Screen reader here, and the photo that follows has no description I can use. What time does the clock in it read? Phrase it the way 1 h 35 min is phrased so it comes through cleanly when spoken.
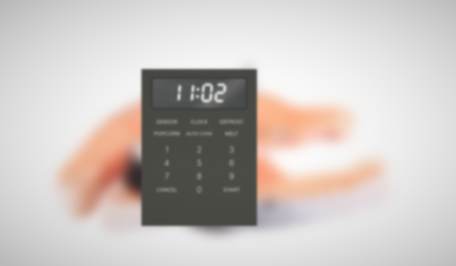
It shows 11 h 02 min
